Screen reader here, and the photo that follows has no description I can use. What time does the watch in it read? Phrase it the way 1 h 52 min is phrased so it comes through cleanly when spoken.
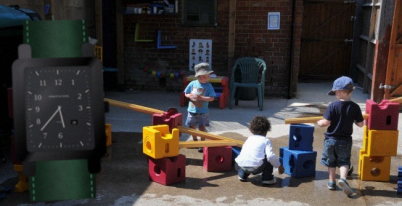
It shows 5 h 37 min
